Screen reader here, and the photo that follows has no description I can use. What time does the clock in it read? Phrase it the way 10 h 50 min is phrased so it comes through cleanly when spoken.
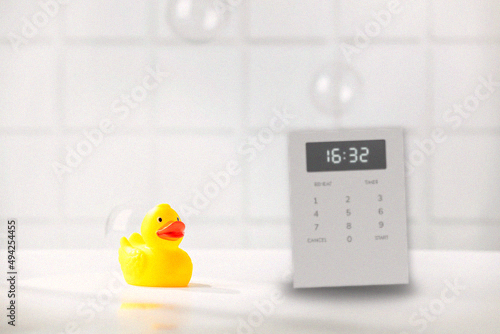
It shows 16 h 32 min
